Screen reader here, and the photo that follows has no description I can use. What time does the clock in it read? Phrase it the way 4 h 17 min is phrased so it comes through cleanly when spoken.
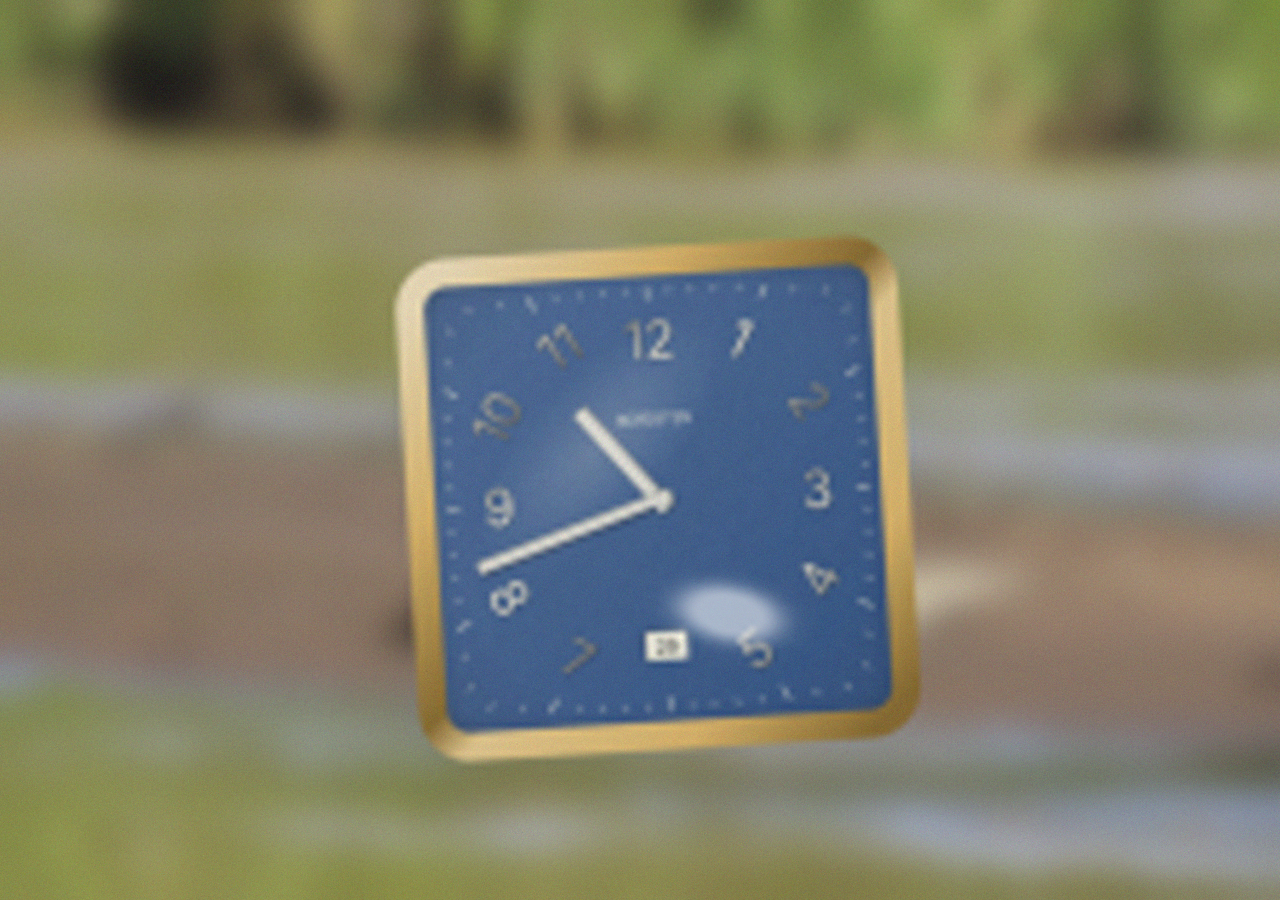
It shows 10 h 42 min
